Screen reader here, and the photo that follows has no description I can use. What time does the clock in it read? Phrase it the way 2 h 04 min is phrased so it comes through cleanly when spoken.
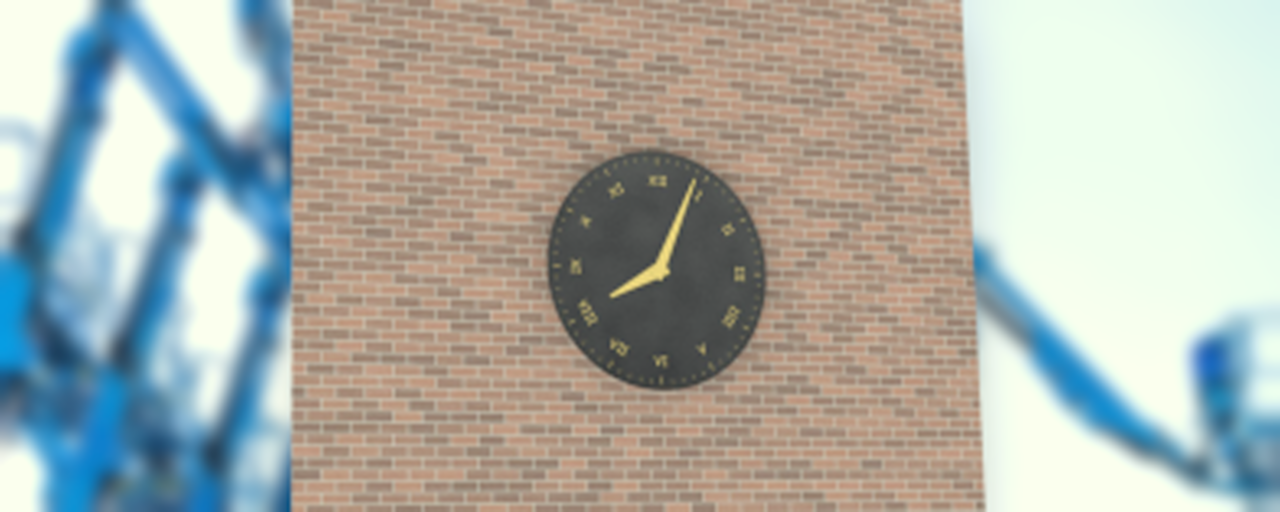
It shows 8 h 04 min
